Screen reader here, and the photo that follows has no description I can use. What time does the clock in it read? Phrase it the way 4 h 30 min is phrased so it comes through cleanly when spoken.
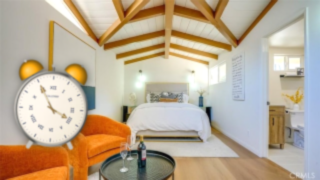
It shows 3 h 55 min
